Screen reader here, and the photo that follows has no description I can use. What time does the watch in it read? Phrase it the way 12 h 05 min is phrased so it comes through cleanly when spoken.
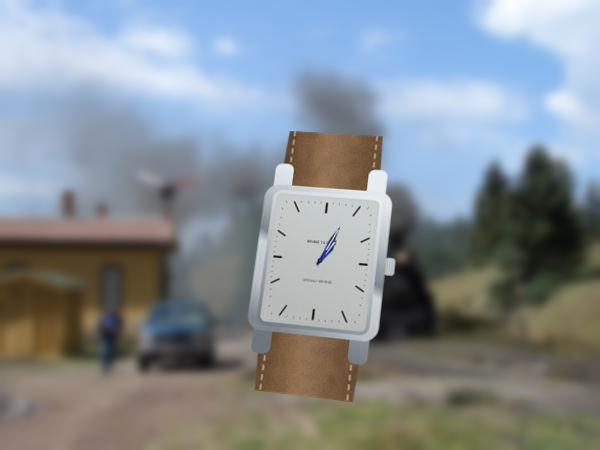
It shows 1 h 04 min
